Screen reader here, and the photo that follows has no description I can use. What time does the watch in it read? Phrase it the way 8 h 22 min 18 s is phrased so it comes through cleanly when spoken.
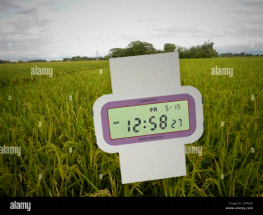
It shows 12 h 58 min 27 s
